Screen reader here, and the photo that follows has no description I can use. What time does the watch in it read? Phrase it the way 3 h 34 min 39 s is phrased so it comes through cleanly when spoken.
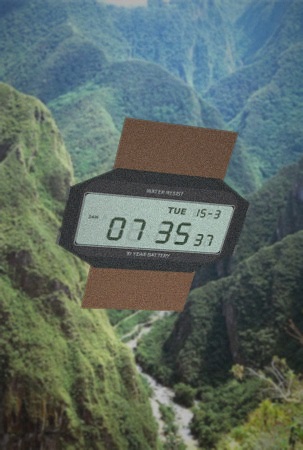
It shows 7 h 35 min 37 s
